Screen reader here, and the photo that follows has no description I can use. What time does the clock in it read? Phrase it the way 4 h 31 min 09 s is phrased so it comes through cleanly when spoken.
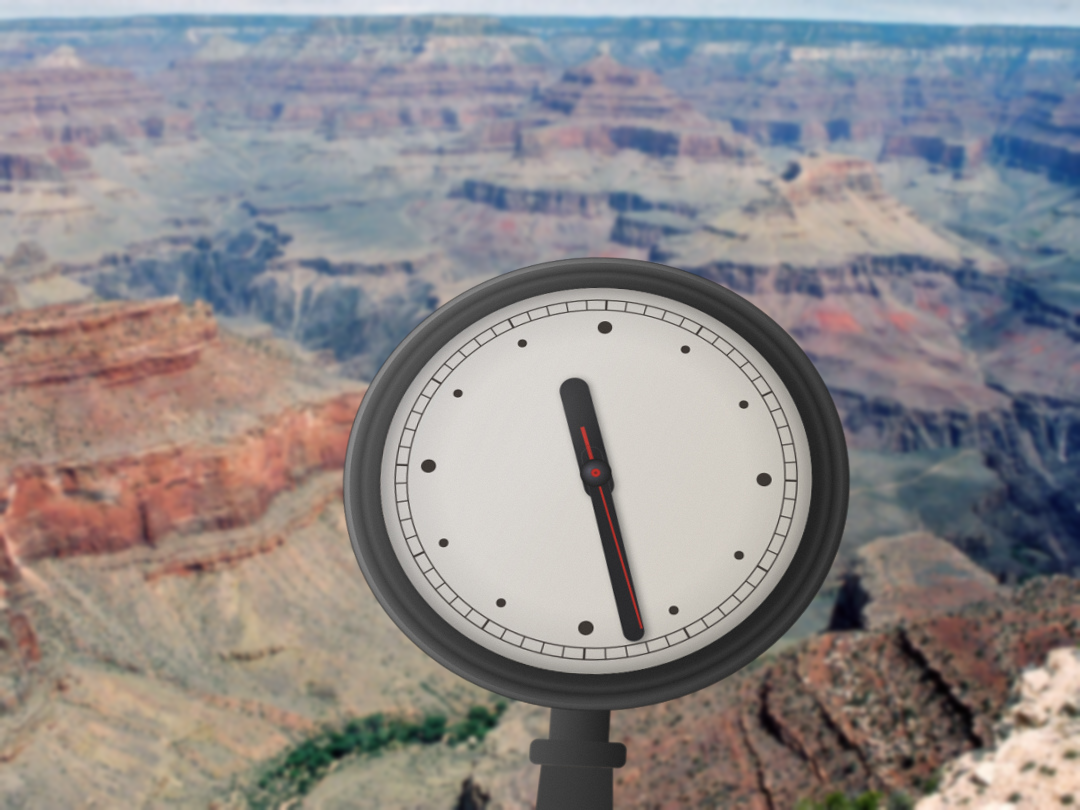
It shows 11 h 27 min 27 s
